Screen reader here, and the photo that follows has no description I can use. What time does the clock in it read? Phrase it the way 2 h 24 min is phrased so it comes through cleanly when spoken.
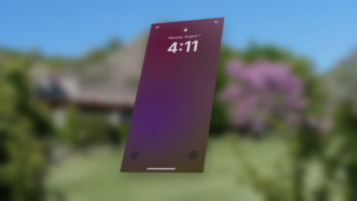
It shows 4 h 11 min
